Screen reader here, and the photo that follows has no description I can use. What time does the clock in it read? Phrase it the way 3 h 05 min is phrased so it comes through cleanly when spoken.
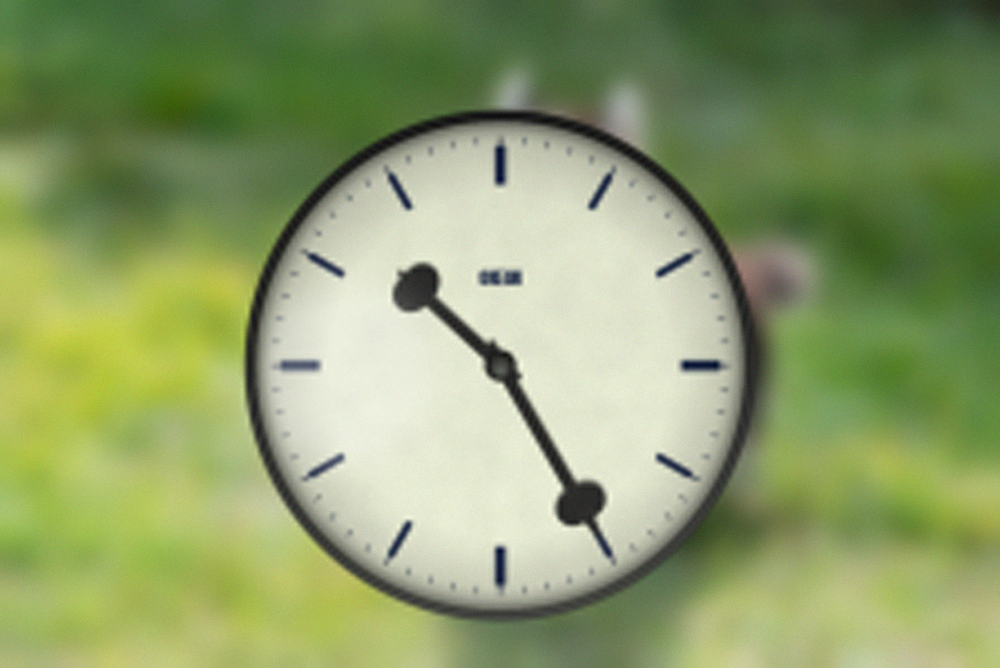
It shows 10 h 25 min
